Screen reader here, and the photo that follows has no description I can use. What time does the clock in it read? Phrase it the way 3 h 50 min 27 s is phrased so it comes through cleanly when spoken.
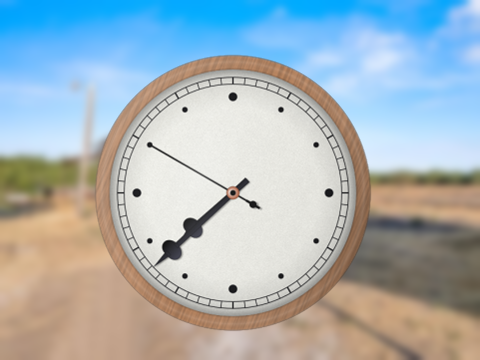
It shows 7 h 37 min 50 s
